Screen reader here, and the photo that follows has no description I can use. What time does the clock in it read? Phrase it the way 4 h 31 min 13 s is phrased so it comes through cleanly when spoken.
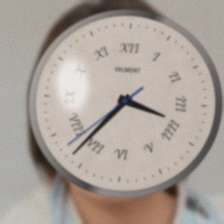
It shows 3 h 36 min 38 s
